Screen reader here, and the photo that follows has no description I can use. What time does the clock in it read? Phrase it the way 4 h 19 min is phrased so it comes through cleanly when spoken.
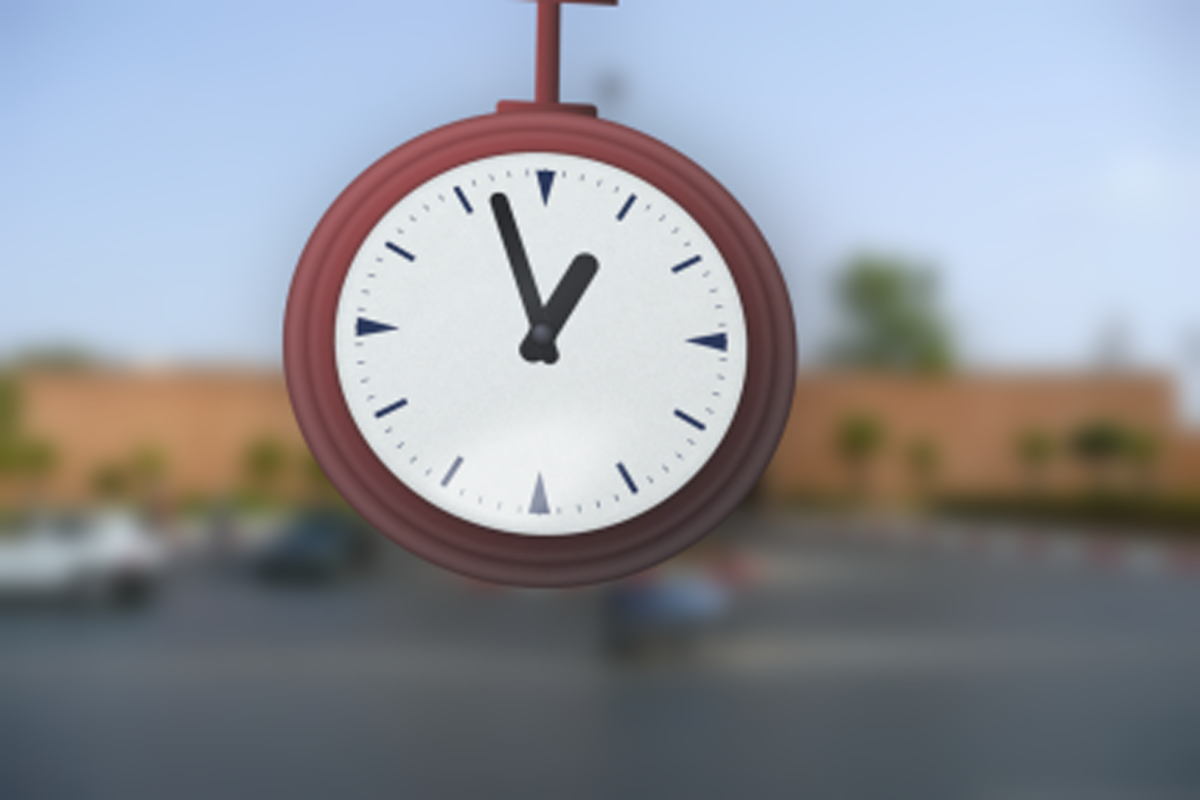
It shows 12 h 57 min
